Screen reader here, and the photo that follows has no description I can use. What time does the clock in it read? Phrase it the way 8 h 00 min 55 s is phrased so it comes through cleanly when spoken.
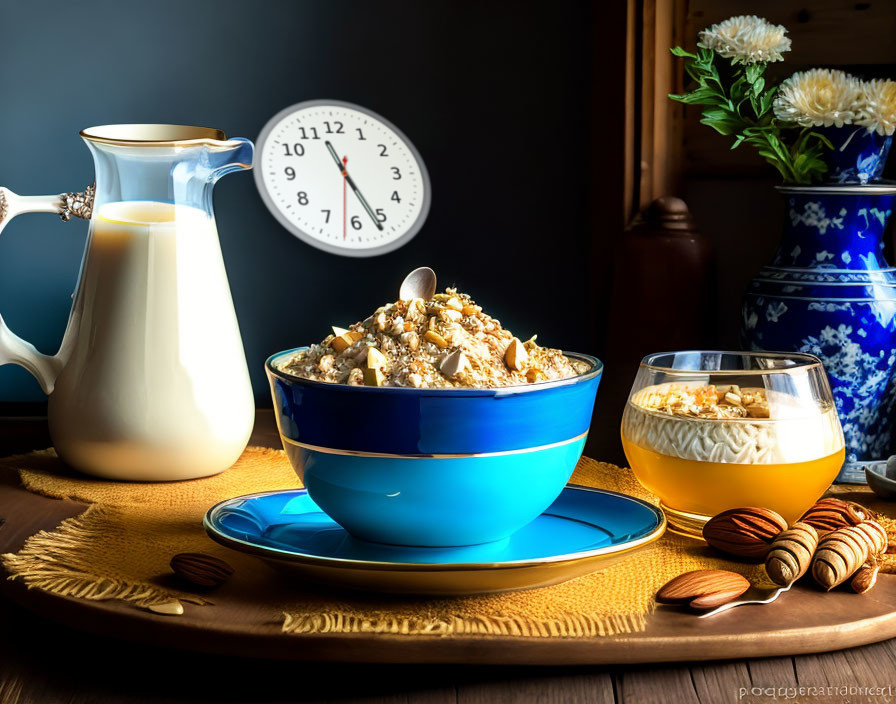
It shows 11 h 26 min 32 s
